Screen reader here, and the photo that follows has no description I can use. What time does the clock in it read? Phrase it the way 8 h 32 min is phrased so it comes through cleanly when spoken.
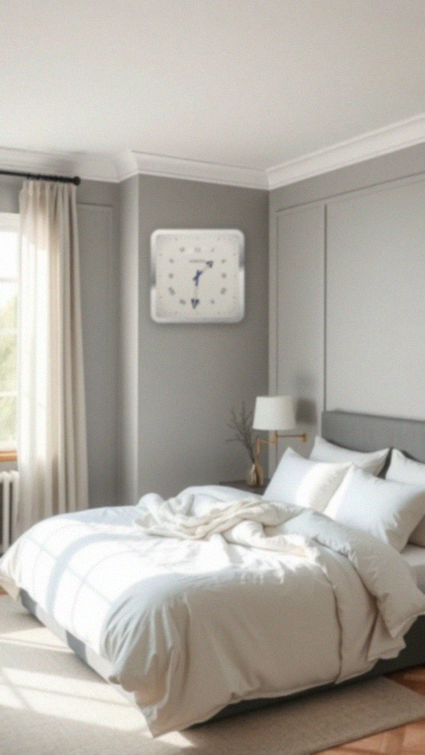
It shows 1 h 31 min
